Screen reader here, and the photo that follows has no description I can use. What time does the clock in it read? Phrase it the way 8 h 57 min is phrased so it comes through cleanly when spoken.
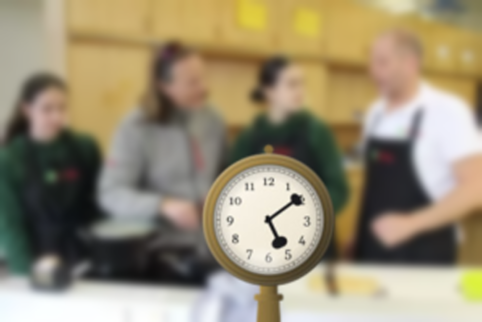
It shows 5 h 09 min
